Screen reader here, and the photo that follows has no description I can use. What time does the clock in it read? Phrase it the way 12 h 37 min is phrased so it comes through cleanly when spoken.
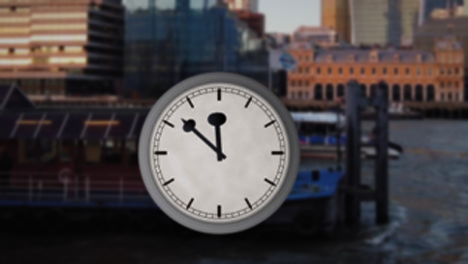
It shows 11 h 52 min
